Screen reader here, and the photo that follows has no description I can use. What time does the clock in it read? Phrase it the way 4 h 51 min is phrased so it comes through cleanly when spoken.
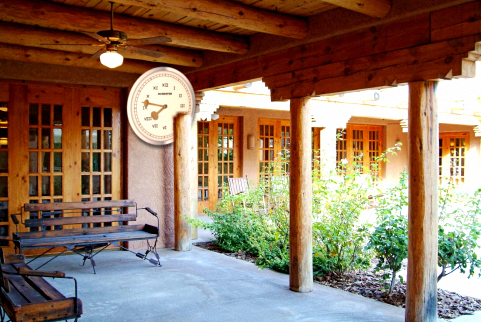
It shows 7 h 47 min
